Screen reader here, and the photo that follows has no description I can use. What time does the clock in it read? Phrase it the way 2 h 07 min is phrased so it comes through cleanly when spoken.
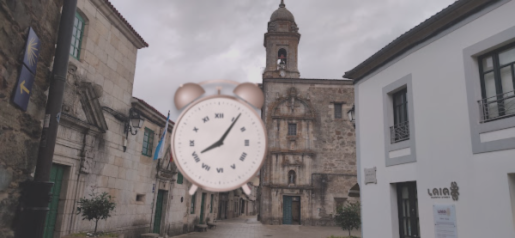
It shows 8 h 06 min
